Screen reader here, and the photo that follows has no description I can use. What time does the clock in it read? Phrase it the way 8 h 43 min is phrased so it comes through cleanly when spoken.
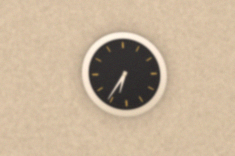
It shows 6 h 36 min
